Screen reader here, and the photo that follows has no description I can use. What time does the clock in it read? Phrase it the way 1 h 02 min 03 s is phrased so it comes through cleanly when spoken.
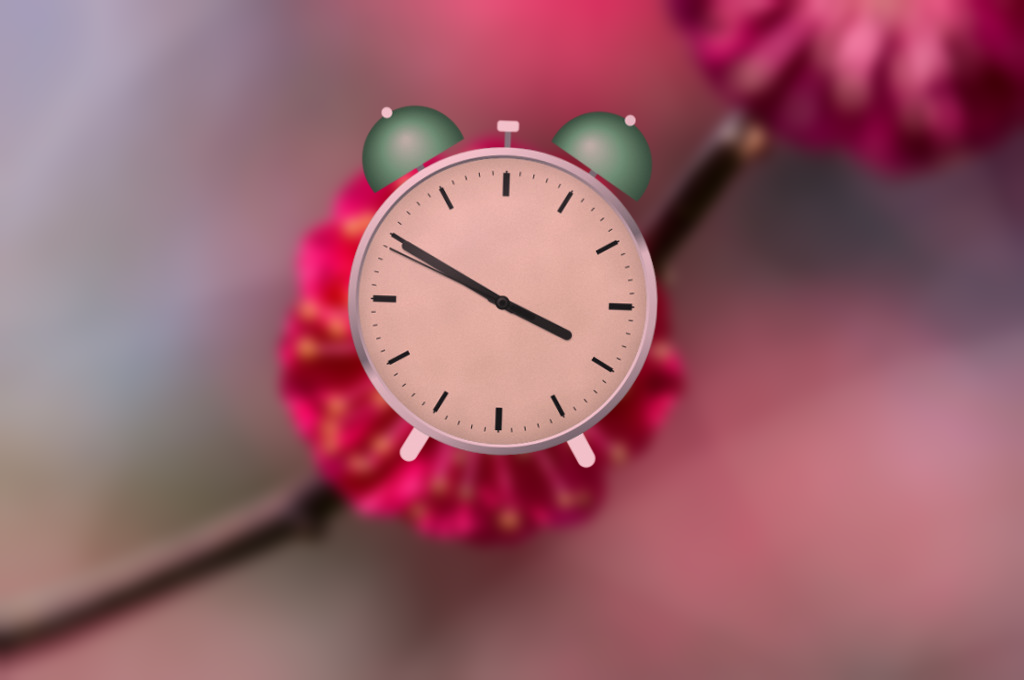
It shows 3 h 49 min 49 s
